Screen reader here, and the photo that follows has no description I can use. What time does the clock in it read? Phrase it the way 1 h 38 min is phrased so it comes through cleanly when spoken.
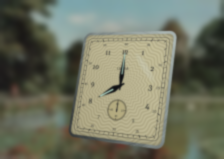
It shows 8 h 00 min
